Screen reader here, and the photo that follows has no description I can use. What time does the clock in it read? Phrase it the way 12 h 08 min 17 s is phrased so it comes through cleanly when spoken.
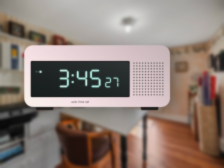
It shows 3 h 45 min 27 s
